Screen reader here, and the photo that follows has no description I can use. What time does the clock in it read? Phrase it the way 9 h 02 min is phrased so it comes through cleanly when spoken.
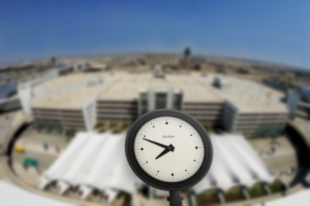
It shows 7 h 49 min
